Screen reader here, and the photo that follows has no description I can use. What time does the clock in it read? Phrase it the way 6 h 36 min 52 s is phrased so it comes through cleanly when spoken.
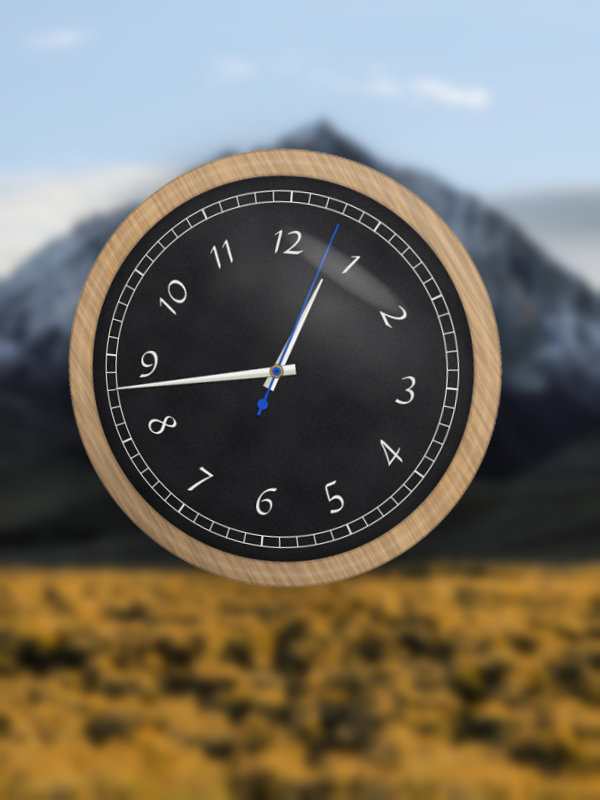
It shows 12 h 43 min 03 s
